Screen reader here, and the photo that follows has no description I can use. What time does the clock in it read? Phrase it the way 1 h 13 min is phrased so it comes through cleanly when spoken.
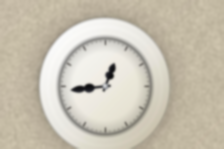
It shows 12 h 44 min
